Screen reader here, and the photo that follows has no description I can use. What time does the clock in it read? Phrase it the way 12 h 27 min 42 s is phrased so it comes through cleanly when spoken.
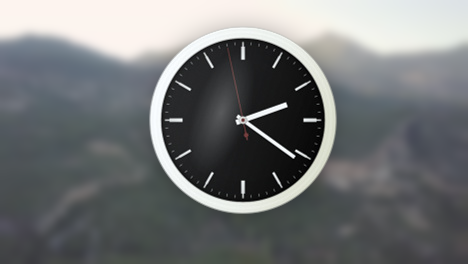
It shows 2 h 20 min 58 s
